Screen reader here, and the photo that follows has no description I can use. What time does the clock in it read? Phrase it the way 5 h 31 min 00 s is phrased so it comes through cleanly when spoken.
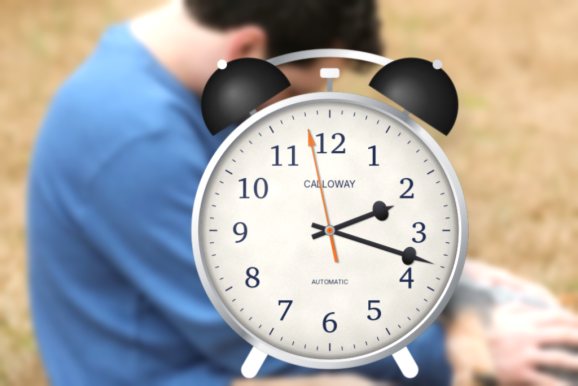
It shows 2 h 17 min 58 s
